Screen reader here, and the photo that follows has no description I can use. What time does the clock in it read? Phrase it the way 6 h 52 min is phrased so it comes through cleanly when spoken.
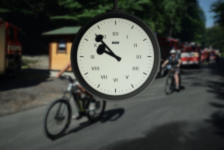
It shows 9 h 53 min
